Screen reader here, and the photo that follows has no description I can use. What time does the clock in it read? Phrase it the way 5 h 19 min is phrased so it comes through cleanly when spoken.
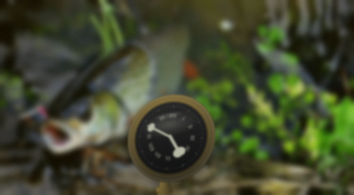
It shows 4 h 49 min
